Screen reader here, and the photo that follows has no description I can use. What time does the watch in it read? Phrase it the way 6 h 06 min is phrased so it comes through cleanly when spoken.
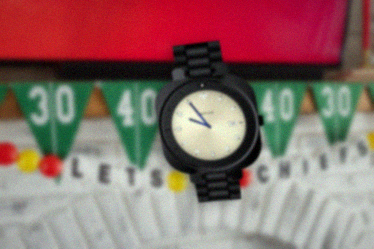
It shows 9 h 55 min
